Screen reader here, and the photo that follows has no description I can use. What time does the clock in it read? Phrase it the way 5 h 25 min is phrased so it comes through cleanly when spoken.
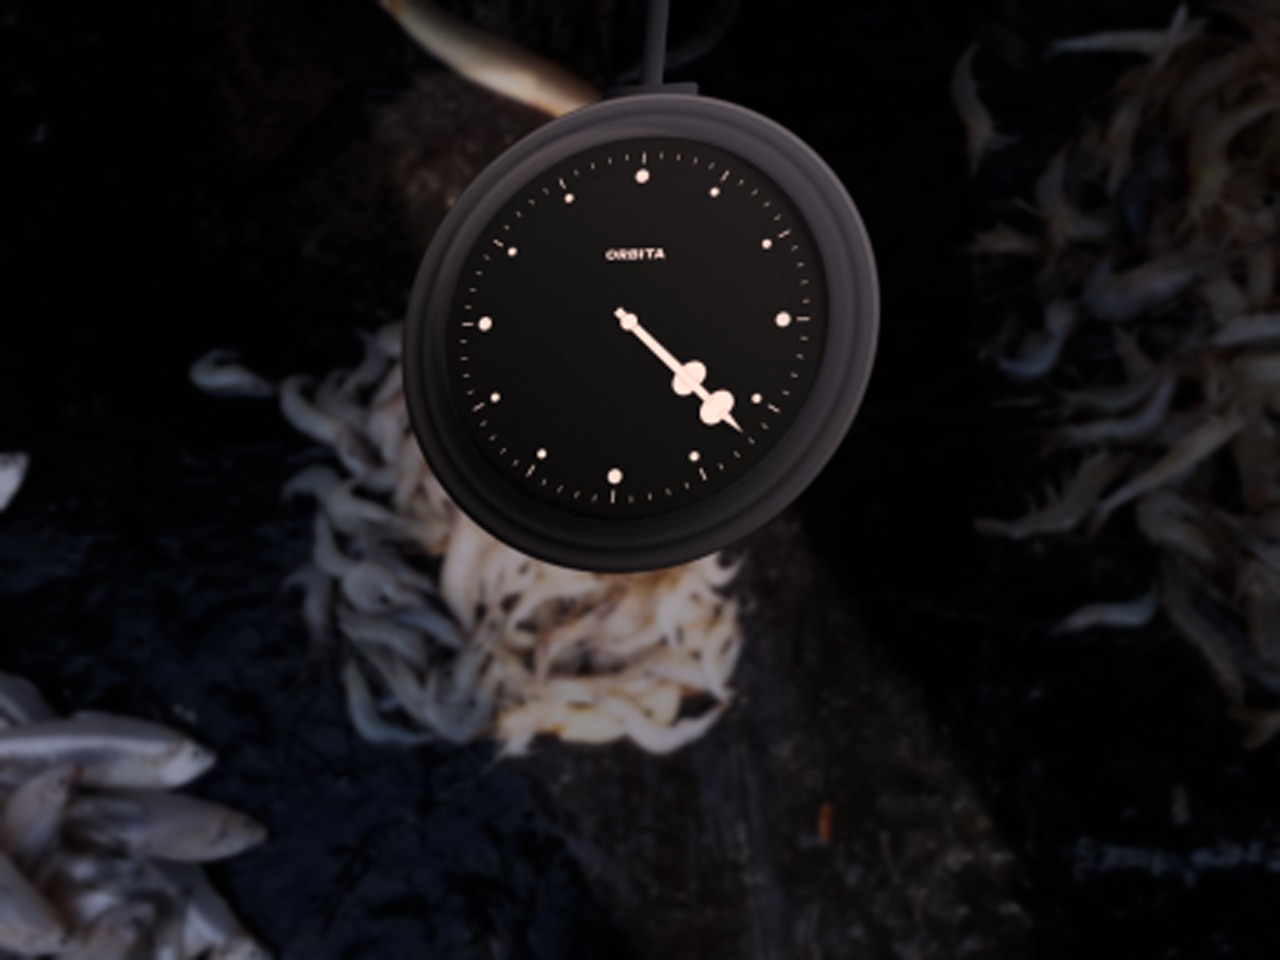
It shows 4 h 22 min
